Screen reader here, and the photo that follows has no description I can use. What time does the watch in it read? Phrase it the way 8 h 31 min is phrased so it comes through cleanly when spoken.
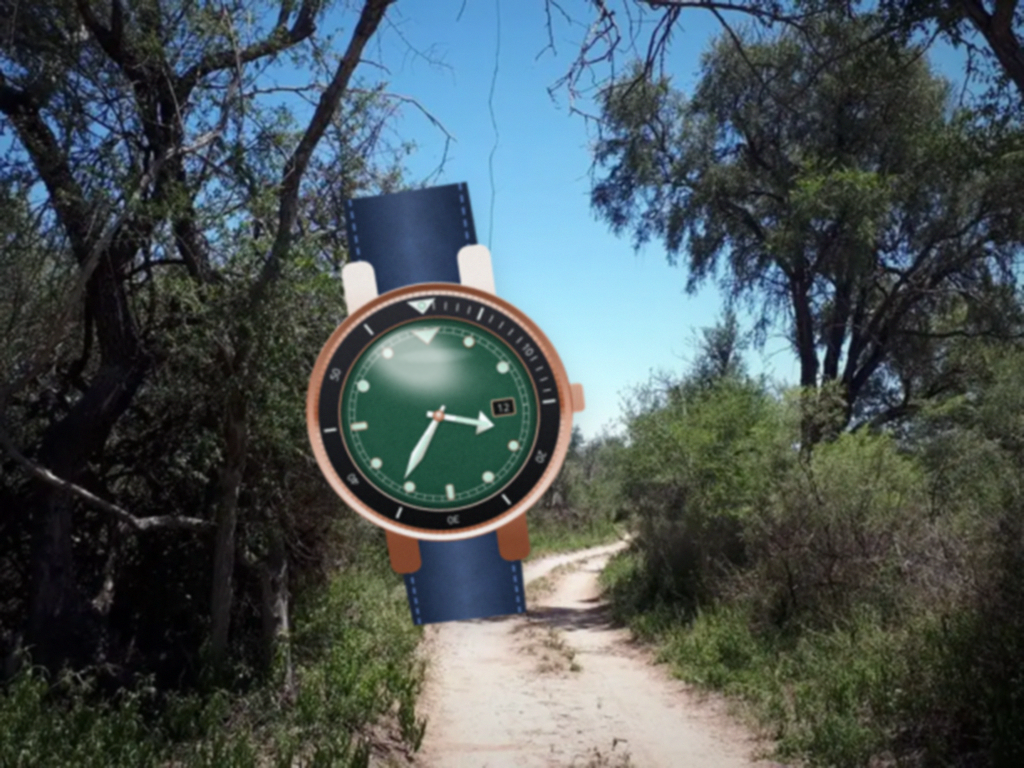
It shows 3 h 36 min
